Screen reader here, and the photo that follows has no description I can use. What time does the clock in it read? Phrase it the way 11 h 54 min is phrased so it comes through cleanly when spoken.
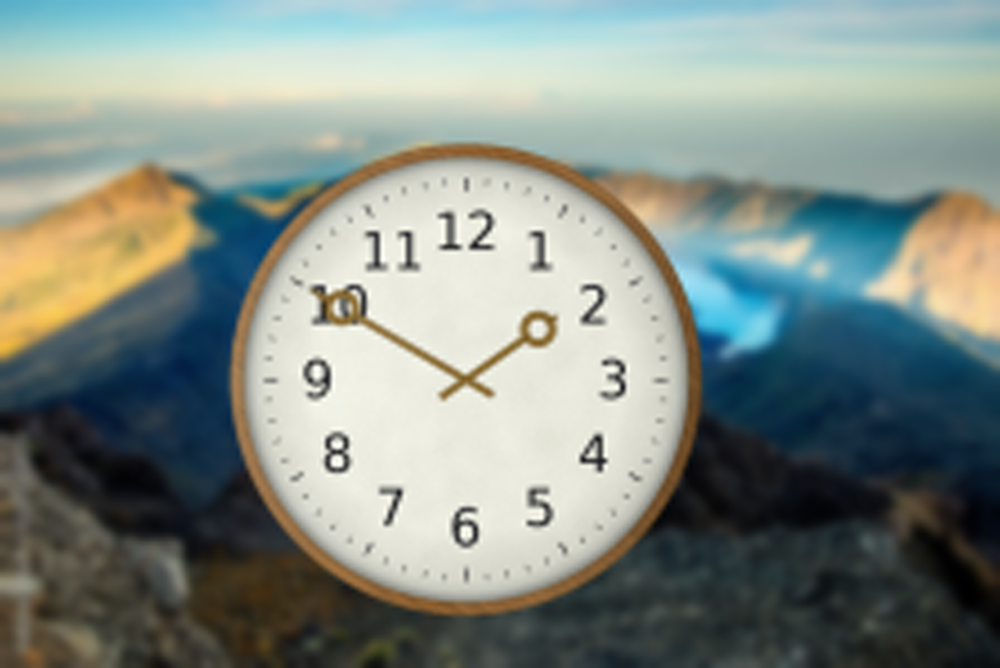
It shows 1 h 50 min
